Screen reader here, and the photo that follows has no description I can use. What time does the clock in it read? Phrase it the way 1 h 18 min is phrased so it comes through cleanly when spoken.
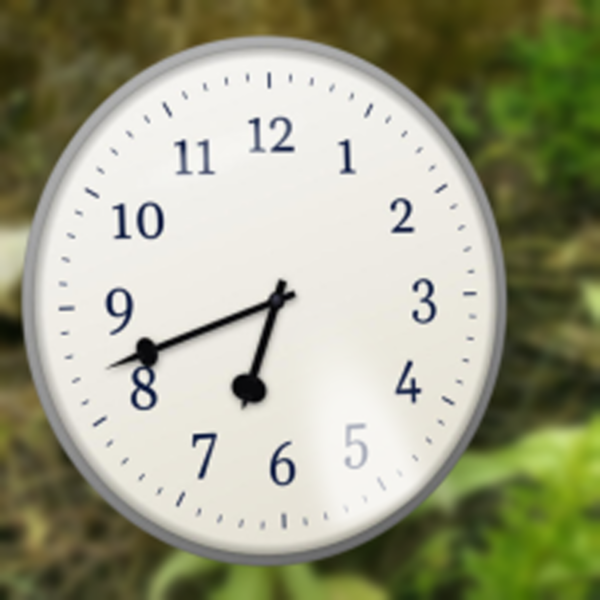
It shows 6 h 42 min
